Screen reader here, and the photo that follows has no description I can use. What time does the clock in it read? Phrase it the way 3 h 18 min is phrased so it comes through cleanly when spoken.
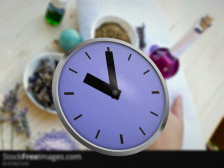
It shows 10 h 00 min
